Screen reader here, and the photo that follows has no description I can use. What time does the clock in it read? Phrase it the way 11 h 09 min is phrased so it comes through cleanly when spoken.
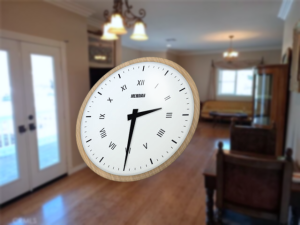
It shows 2 h 30 min
